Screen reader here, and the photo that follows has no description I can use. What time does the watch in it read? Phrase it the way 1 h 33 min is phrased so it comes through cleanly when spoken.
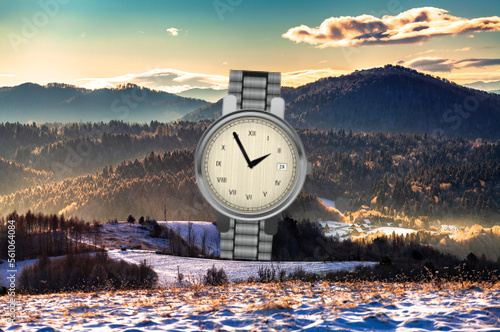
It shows 1 h 55 min
